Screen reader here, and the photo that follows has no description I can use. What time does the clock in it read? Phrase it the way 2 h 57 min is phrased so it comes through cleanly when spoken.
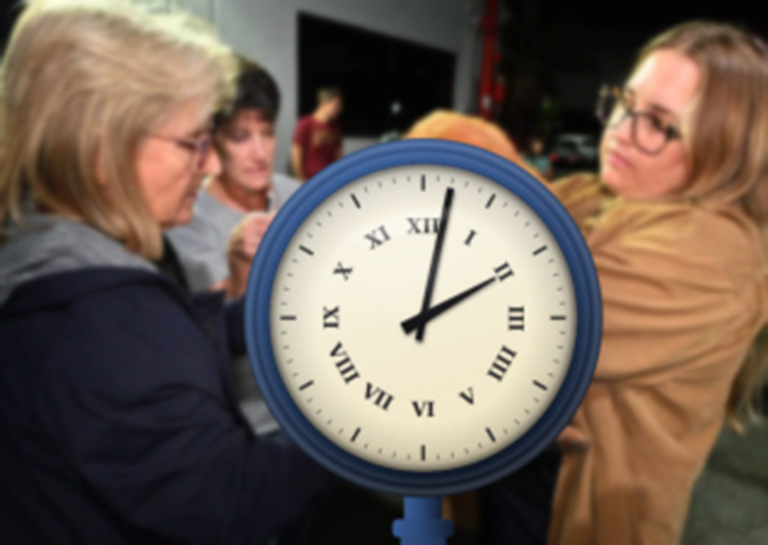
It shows 2 h 02 min
